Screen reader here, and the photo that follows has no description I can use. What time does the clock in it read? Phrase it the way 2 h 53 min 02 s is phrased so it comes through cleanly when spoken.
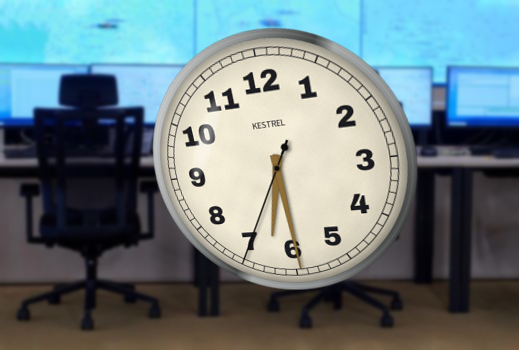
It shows 6 h 29 min 35 s
